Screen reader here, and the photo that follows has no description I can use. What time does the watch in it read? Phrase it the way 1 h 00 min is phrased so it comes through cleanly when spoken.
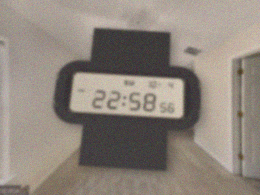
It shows 22 h 58 min
